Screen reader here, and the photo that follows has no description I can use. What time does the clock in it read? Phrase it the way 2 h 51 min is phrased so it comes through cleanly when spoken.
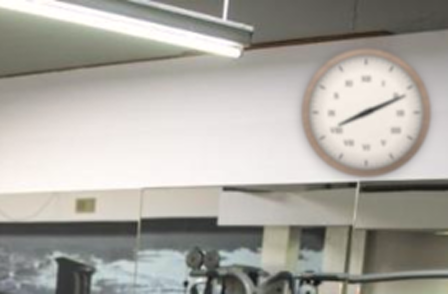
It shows 8 h 11 min
